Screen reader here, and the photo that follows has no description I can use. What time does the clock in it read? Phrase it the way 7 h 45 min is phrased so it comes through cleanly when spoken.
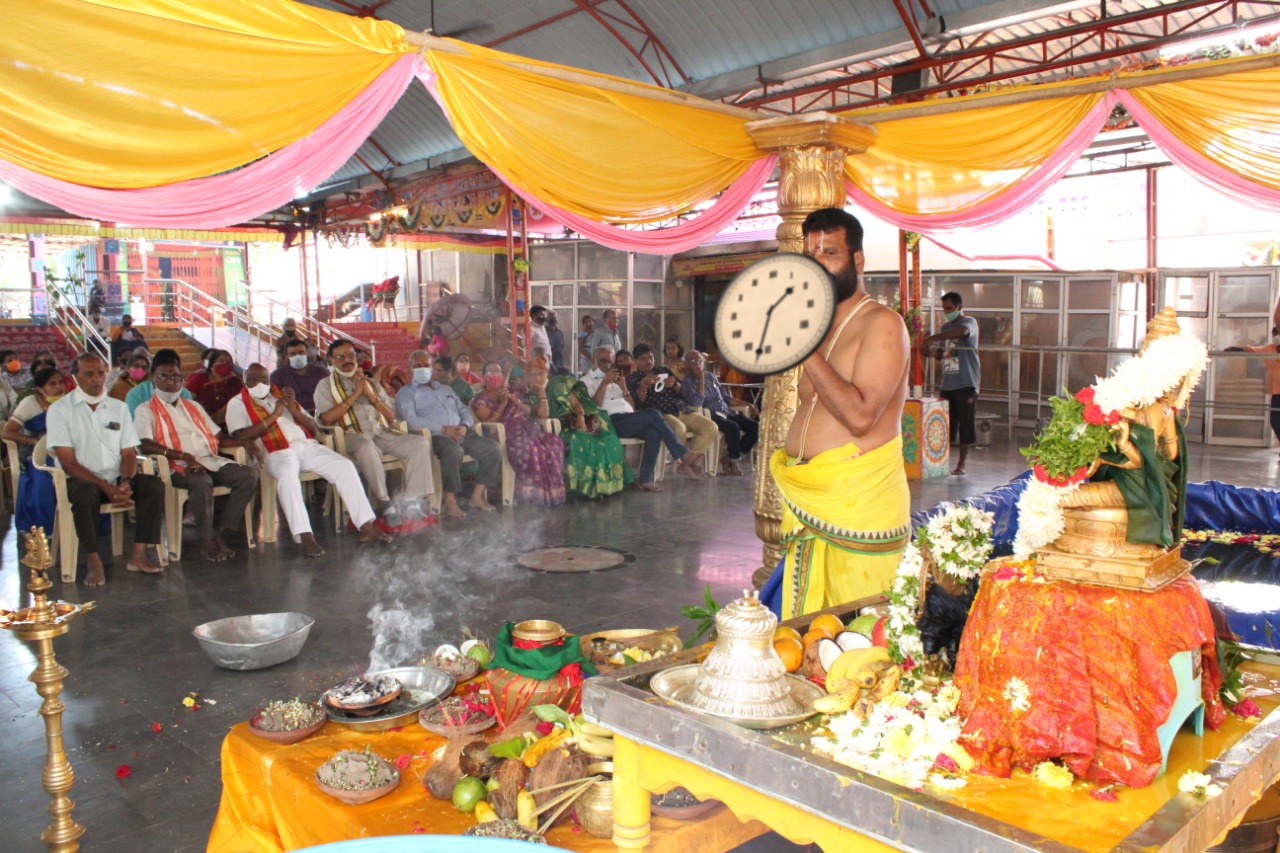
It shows 1 h 32 min
